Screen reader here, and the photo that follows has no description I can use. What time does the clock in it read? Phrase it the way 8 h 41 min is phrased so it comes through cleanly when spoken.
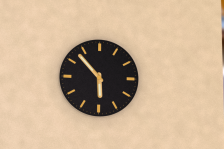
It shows 5 h 53 min
